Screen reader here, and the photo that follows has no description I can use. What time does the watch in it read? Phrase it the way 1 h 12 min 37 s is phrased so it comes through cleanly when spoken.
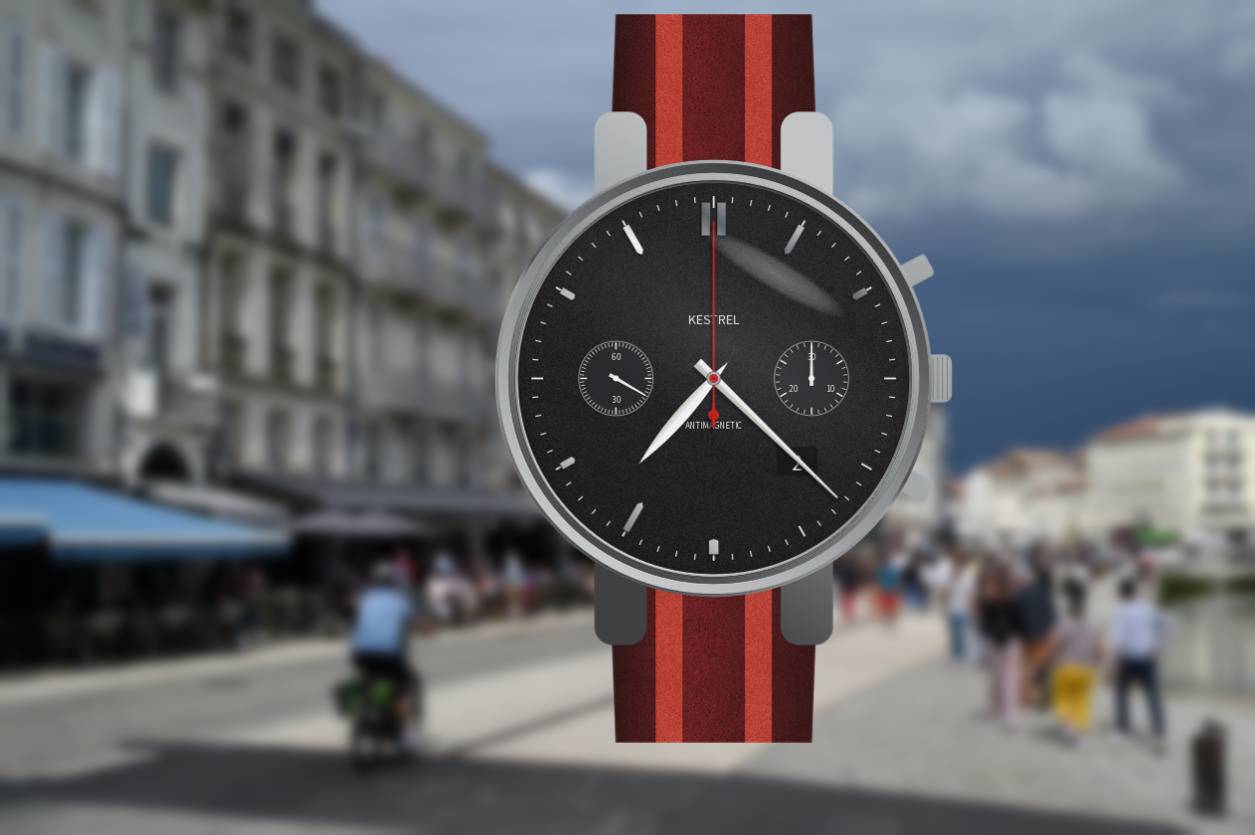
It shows 7 h 22 min 20 s
